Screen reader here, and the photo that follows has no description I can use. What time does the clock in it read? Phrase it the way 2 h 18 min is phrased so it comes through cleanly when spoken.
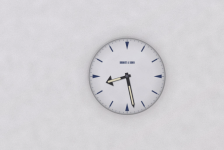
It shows 8 h 28 min
